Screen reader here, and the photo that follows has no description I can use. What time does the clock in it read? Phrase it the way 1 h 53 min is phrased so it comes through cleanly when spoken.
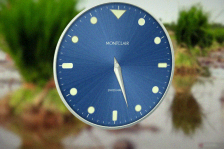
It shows 5 h 27 min
